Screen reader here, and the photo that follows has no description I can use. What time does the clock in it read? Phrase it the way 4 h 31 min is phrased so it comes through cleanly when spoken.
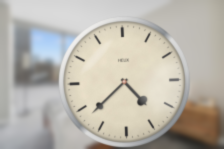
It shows 4 h 38 min
